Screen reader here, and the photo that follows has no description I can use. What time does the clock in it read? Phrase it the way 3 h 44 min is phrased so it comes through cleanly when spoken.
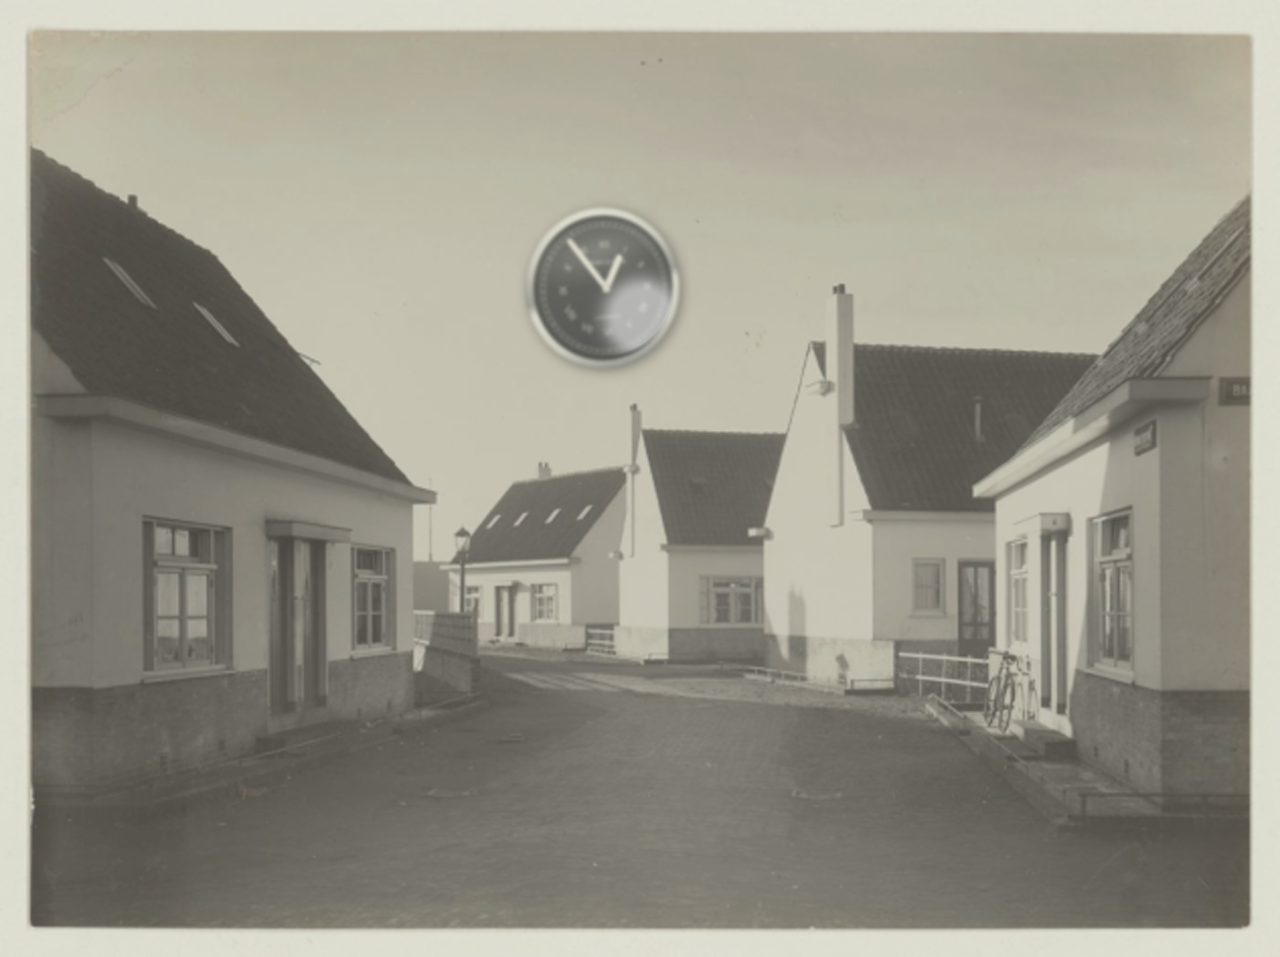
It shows 12 h 54 min
